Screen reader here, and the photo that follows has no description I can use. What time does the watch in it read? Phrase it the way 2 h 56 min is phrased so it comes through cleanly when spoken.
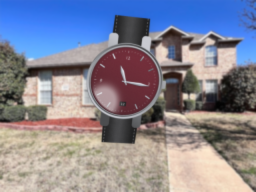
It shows 11 h 16 min
